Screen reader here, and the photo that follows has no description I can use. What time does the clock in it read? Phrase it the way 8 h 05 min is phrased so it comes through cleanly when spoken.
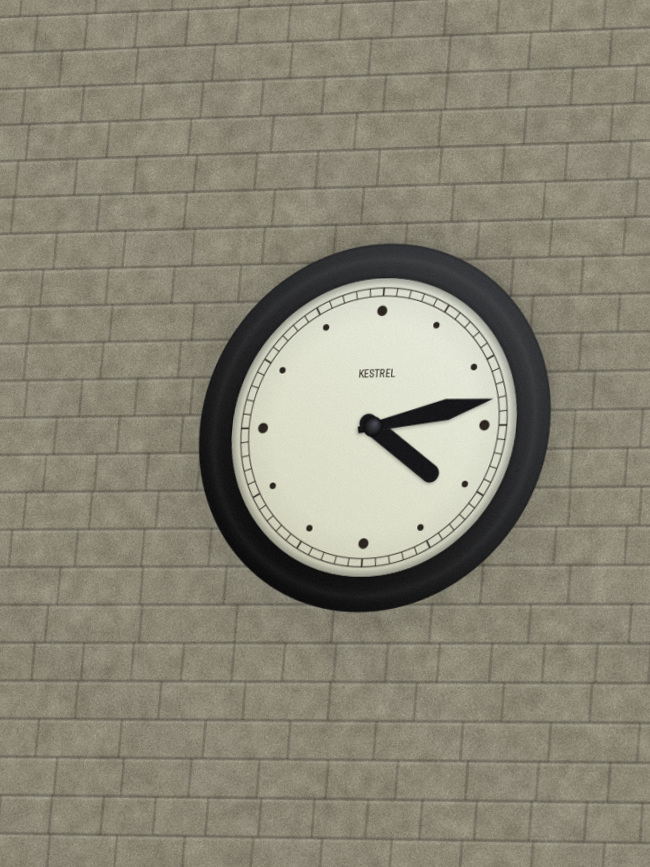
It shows 4 h 13 min
